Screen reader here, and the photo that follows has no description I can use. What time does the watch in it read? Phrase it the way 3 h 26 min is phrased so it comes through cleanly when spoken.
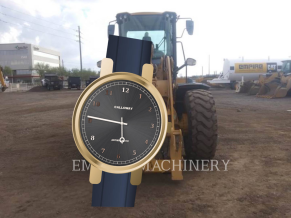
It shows 5 h 46 min
